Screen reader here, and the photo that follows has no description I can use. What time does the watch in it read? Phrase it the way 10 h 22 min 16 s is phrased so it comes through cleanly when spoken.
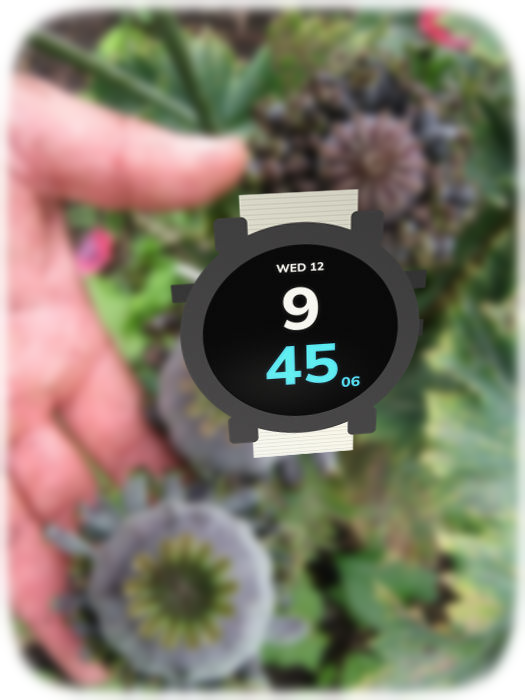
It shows 9 h 45 min 06 s
